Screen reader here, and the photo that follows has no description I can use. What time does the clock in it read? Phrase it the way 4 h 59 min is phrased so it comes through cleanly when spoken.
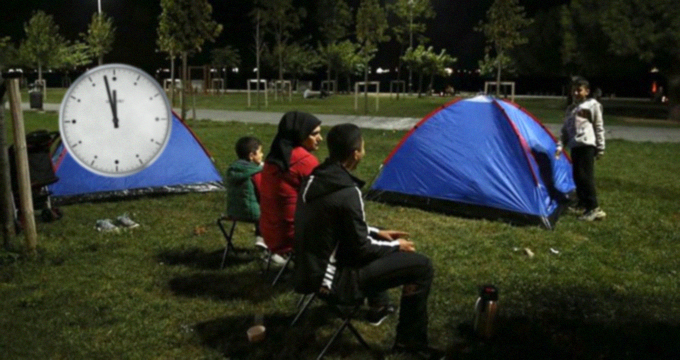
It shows 11 h 58 min
